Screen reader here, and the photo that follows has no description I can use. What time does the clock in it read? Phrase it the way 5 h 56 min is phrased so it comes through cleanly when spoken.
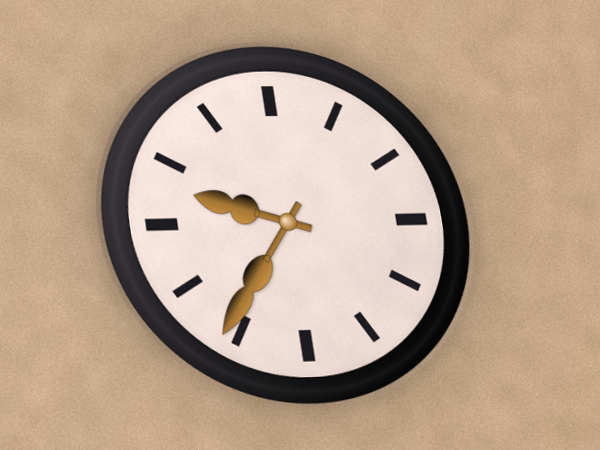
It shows 9 h 36 min
